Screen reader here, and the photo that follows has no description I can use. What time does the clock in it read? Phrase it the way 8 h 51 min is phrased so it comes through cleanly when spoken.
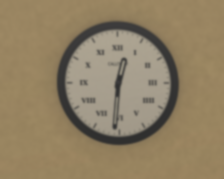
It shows 12 h 31 min
